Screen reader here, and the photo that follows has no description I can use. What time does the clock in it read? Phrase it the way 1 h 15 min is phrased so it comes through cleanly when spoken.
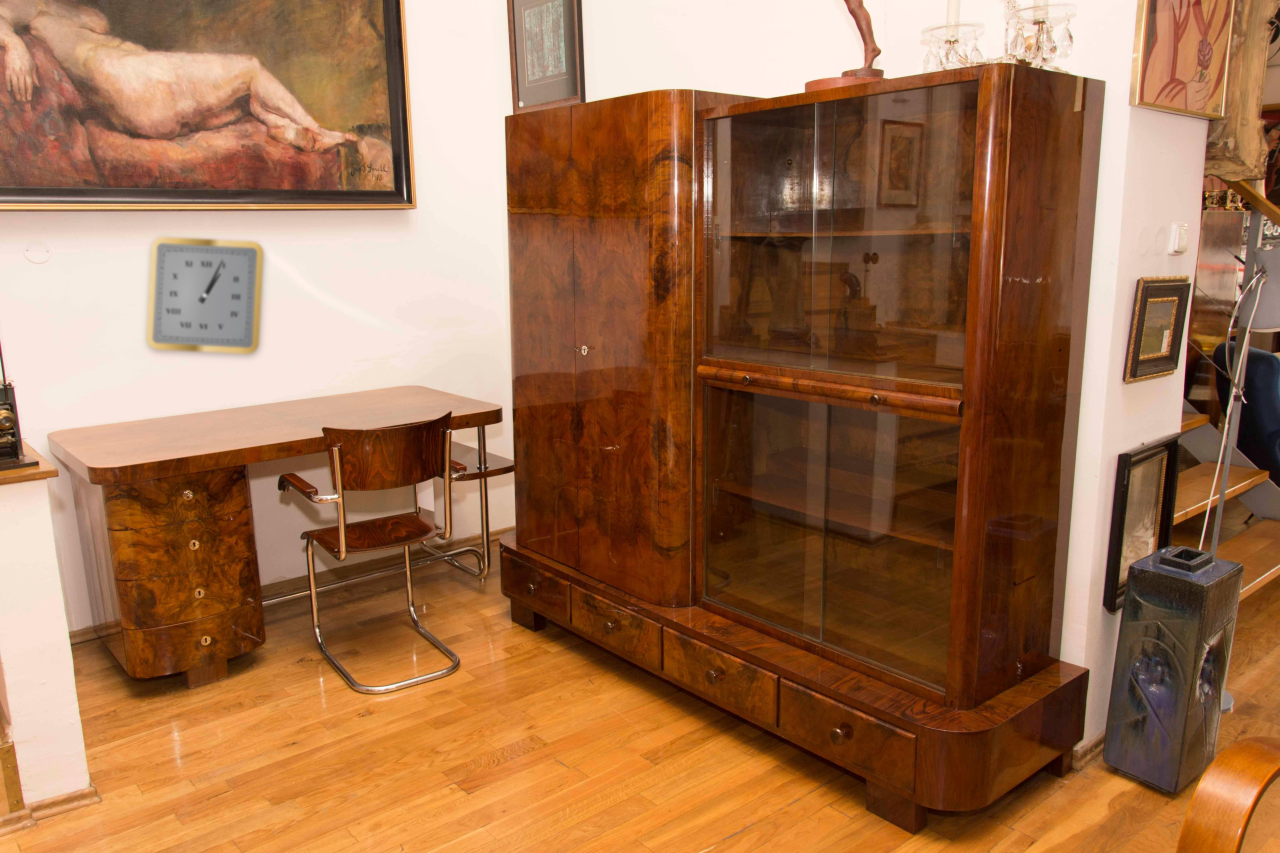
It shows 1 h 04 min
